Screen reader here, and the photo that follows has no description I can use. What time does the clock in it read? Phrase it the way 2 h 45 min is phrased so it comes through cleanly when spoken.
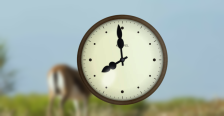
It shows 7 h 59 min
